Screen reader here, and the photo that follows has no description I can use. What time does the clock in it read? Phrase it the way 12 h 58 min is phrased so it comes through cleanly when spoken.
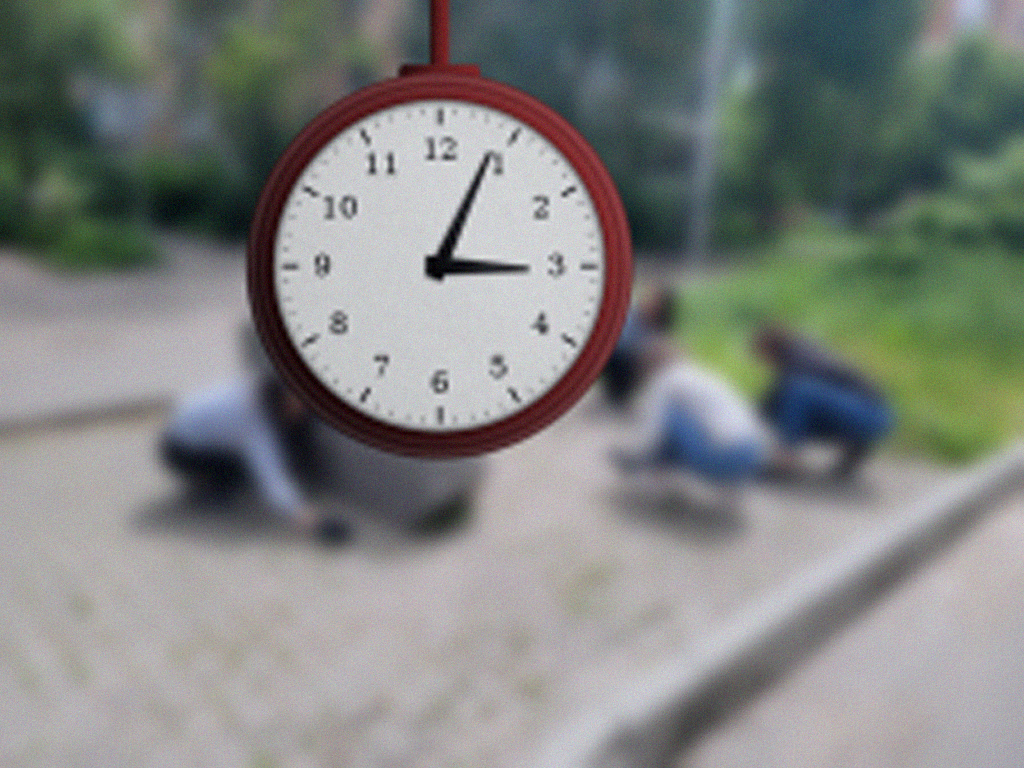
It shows 3 h 04 min
